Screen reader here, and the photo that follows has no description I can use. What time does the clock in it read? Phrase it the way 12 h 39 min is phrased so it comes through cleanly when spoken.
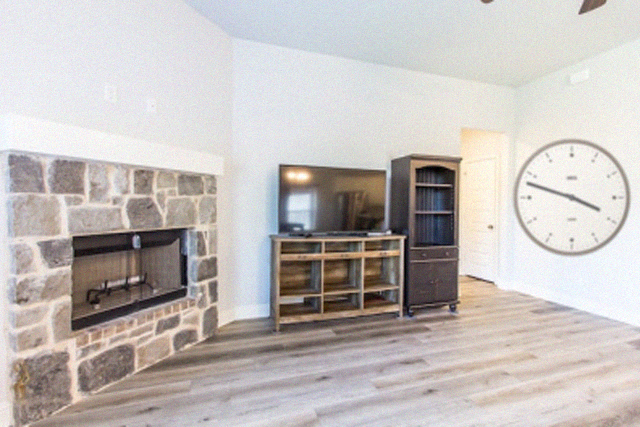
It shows 3 h 48 min
